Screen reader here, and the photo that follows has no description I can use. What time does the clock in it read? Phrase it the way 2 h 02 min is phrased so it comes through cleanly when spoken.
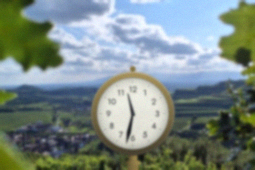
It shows 11 h 32 min
